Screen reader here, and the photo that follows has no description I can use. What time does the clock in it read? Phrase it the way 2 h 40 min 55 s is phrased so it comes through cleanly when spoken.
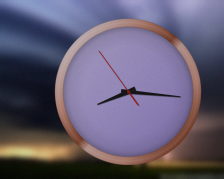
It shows 8 h 15 min 54 s
